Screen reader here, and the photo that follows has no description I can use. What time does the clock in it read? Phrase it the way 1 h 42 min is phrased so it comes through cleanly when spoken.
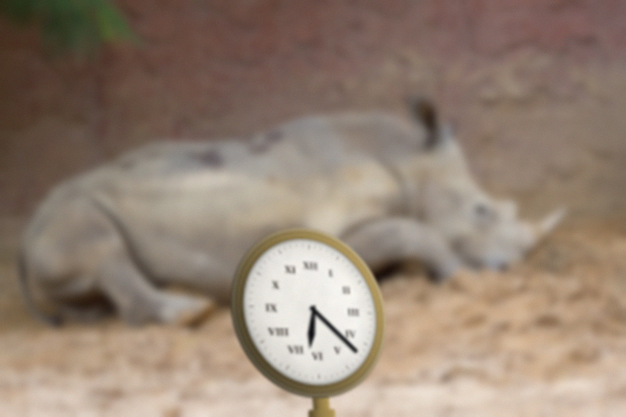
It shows 6 h 22 min
